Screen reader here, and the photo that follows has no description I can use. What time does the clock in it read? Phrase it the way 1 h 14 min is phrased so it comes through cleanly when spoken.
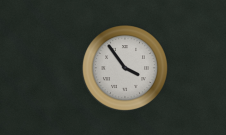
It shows 3 h 54 min
